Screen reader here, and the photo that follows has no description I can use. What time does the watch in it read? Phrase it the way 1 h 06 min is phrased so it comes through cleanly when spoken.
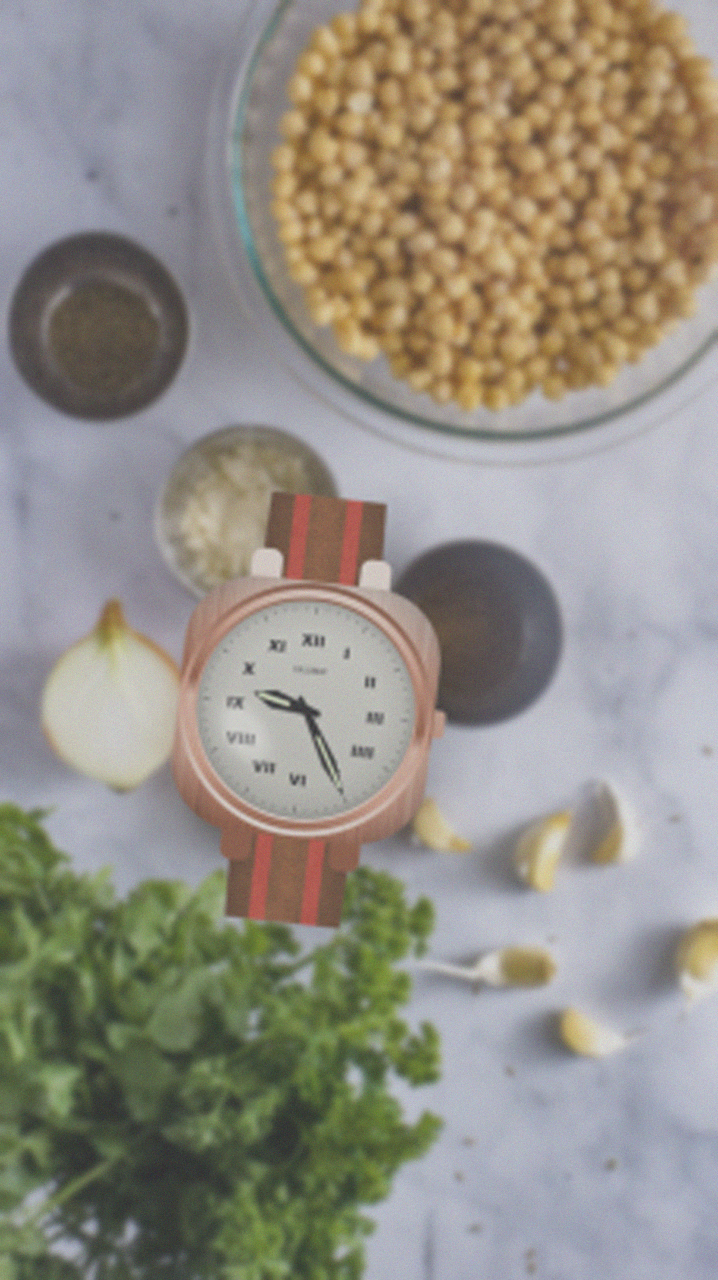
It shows 9 h 25 min
